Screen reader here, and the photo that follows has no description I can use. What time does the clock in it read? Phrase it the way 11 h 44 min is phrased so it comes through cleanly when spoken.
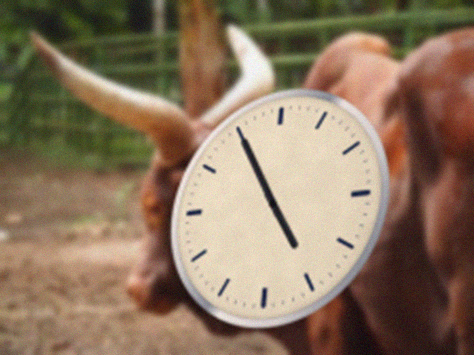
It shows 4 h 55 min
